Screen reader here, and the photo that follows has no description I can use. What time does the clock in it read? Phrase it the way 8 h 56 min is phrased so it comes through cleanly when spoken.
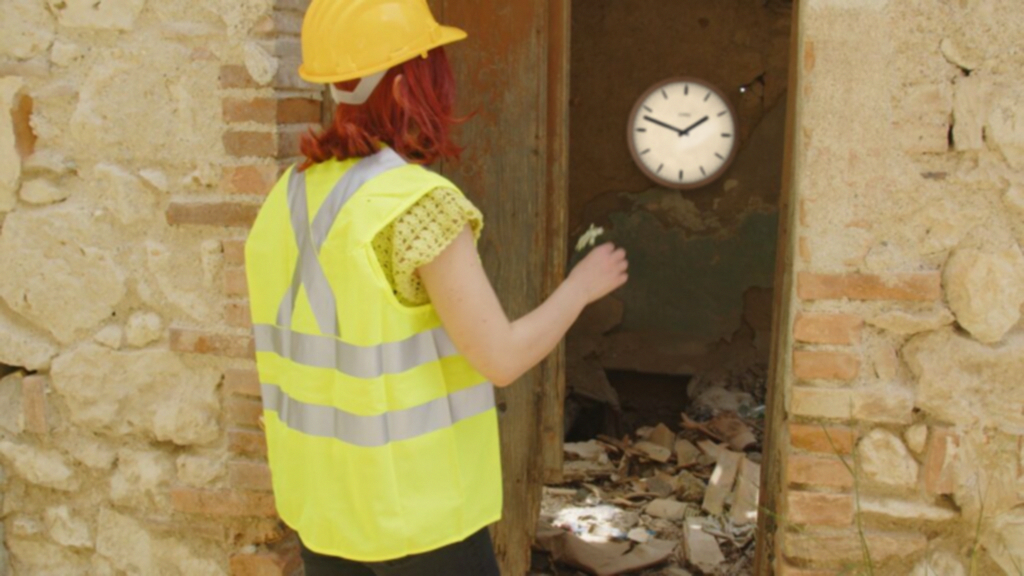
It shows 1 h 48 min
